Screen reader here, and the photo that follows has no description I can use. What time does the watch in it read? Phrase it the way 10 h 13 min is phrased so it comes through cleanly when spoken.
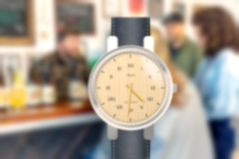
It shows 4 h 31 min
